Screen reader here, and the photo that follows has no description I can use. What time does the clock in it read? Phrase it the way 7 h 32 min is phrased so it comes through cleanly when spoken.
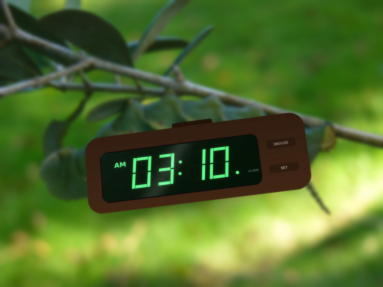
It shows 3 h 10 min
